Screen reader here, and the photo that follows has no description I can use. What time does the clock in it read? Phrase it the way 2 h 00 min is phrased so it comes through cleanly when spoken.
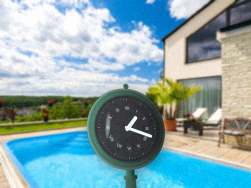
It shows 1 h 18 min
